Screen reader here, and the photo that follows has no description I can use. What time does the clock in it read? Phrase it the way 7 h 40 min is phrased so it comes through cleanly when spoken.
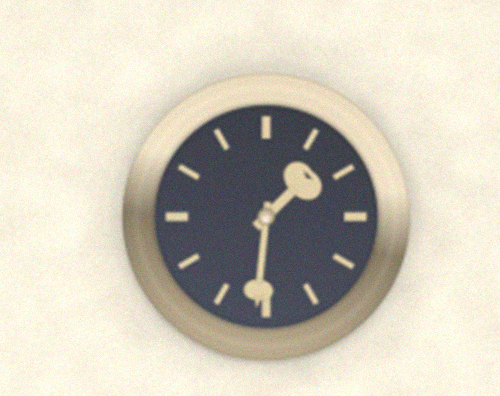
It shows 1 h 31 min
